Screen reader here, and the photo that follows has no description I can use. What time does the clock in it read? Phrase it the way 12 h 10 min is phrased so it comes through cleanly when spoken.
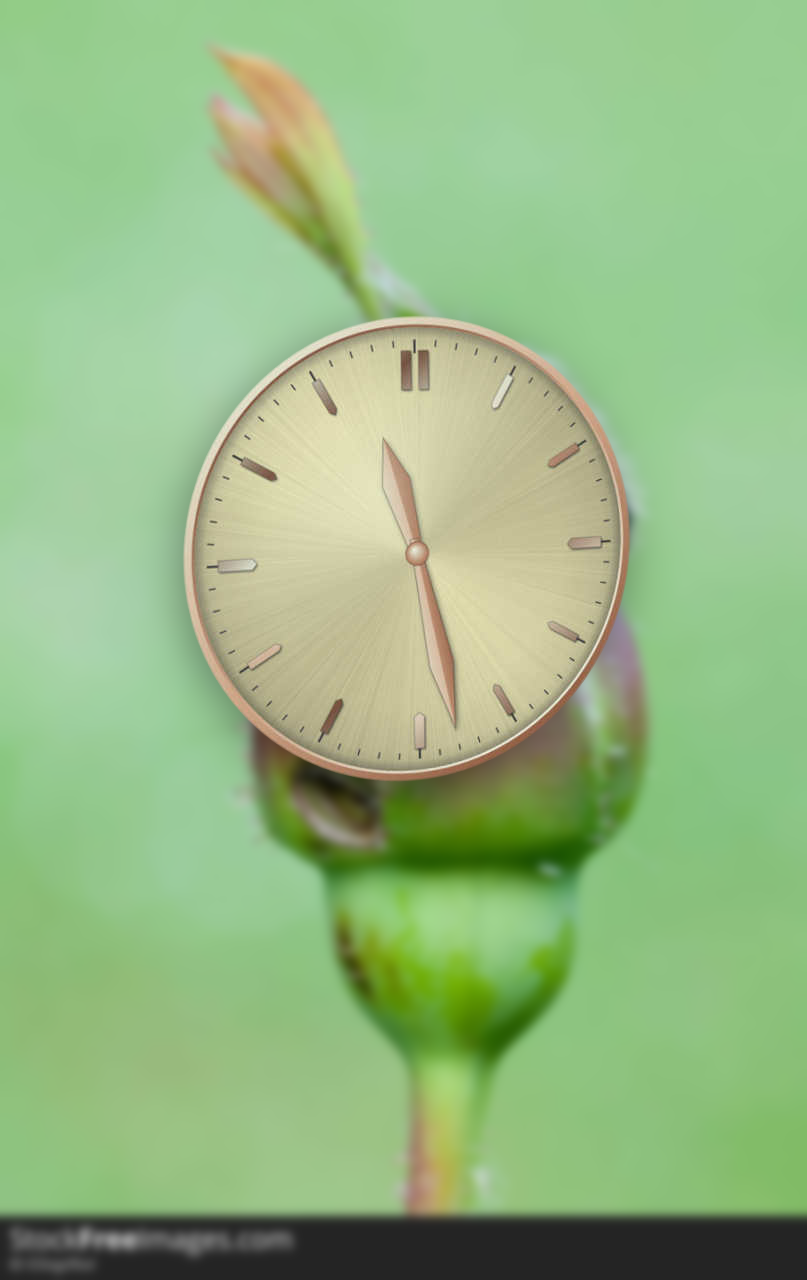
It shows 11 h 28 min
